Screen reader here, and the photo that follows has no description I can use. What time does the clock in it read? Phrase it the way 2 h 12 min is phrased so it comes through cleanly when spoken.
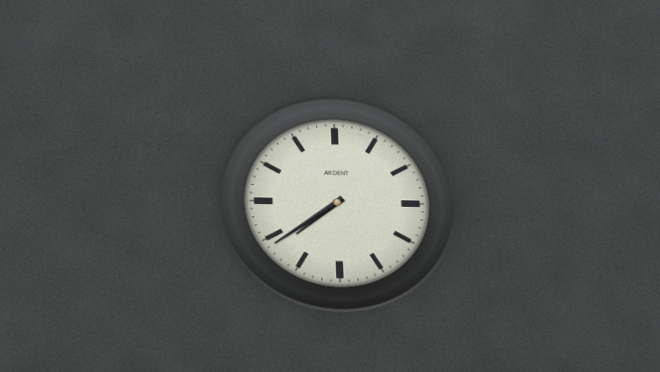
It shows 7 h 39 min
